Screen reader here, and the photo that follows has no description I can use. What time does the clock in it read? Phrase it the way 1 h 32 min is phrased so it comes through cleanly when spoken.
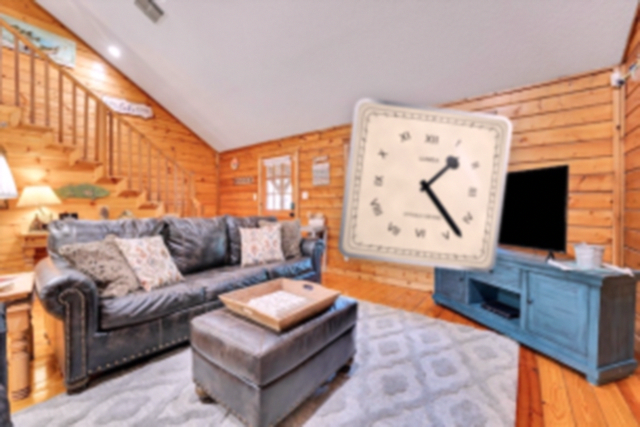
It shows 1 h 23 min
